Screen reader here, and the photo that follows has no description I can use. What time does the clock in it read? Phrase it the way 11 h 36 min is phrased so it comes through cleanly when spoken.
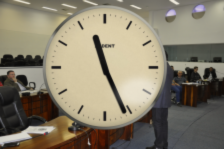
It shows 11 h 26 min
